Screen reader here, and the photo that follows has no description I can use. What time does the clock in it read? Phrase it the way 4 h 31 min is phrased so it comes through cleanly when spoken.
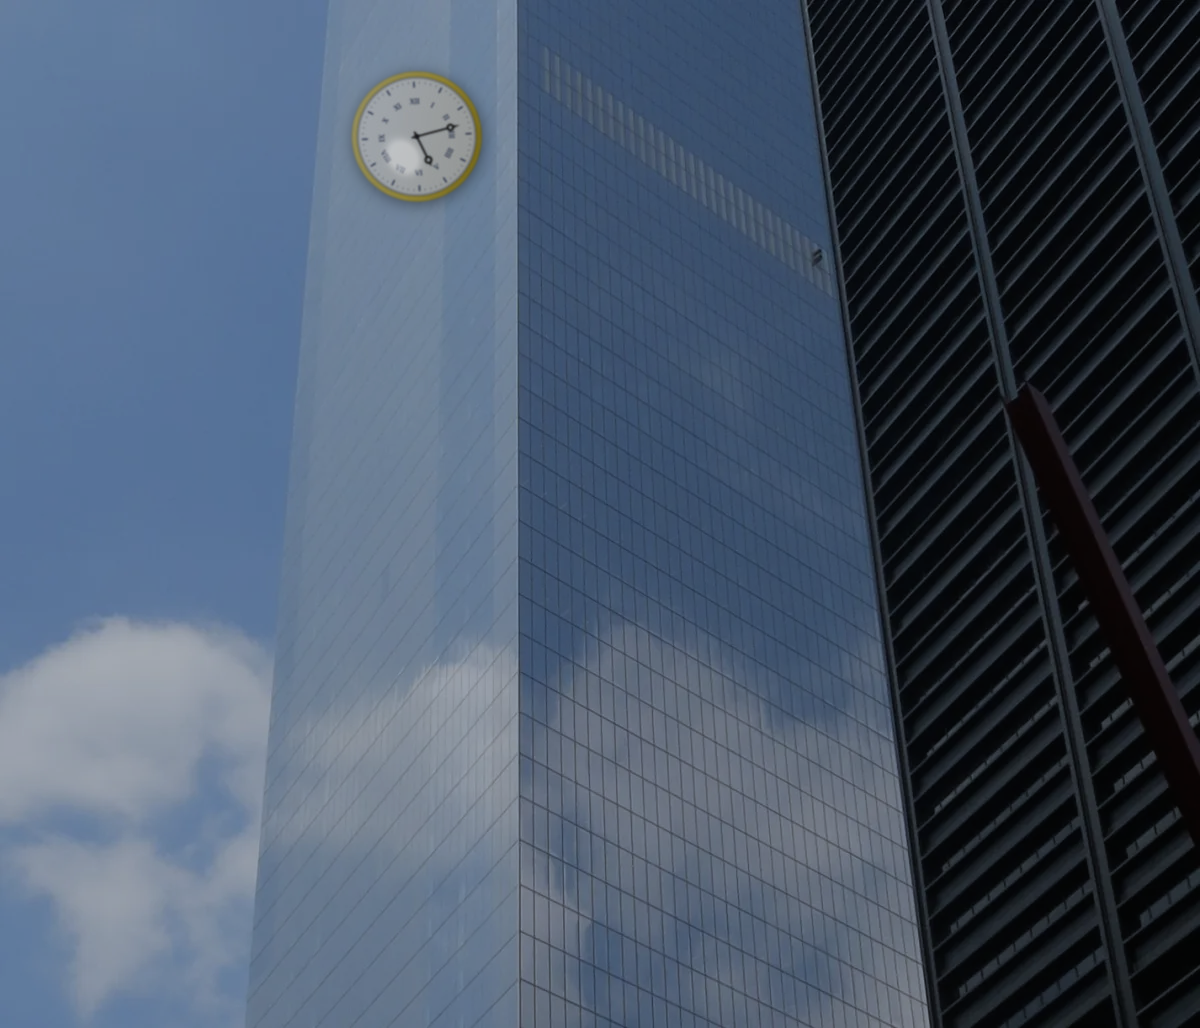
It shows 5 h 13 min
